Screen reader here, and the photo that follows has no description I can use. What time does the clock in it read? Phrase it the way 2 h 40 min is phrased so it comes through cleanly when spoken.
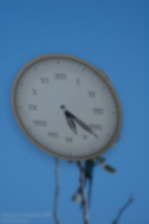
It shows 5 h 22 min
